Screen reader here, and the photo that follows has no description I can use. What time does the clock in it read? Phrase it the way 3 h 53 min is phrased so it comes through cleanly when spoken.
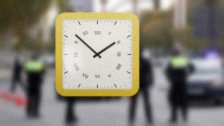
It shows 1 h 52 min
